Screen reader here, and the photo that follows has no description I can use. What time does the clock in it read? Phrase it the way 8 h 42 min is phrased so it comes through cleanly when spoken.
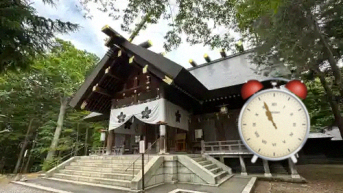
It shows 10 h 56 min
